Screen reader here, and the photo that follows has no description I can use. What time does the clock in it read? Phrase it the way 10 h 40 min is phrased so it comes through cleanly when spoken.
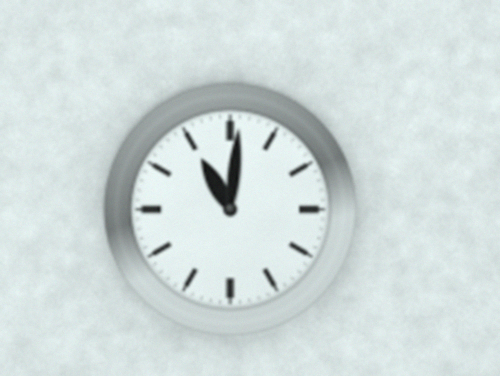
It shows 11 h 01 min
